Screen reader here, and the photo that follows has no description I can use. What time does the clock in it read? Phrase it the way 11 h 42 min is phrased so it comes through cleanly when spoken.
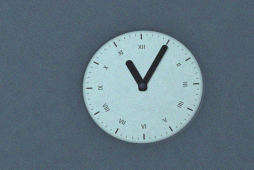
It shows 11 h 05 min
